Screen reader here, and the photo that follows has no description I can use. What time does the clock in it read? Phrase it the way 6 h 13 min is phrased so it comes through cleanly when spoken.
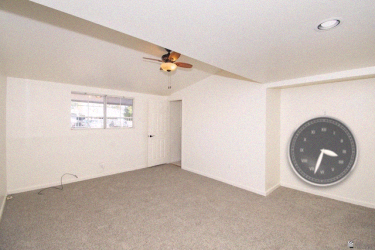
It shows 3 h 33 min
